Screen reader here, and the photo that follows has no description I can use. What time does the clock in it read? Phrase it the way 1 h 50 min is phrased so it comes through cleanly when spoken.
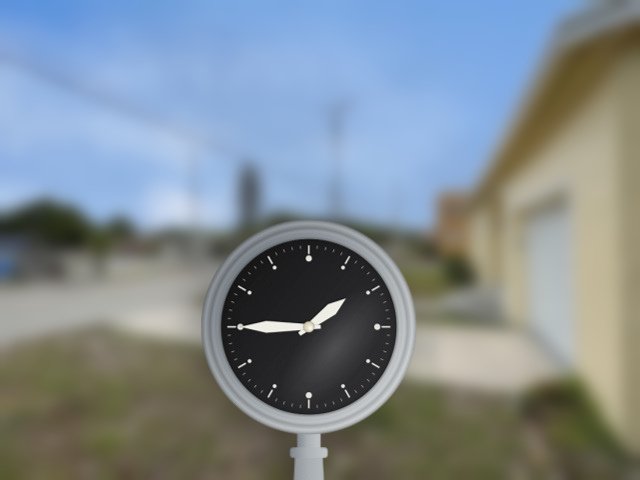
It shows 1 h 45 min
